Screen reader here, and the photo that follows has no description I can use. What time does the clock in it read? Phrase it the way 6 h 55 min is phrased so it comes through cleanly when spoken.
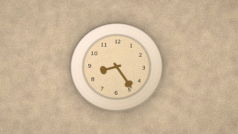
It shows 8 h 24 min
